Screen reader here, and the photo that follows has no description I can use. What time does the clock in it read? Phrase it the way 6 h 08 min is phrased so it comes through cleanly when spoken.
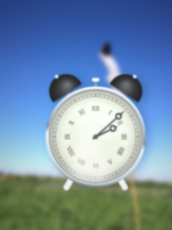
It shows 2 h 08 min
